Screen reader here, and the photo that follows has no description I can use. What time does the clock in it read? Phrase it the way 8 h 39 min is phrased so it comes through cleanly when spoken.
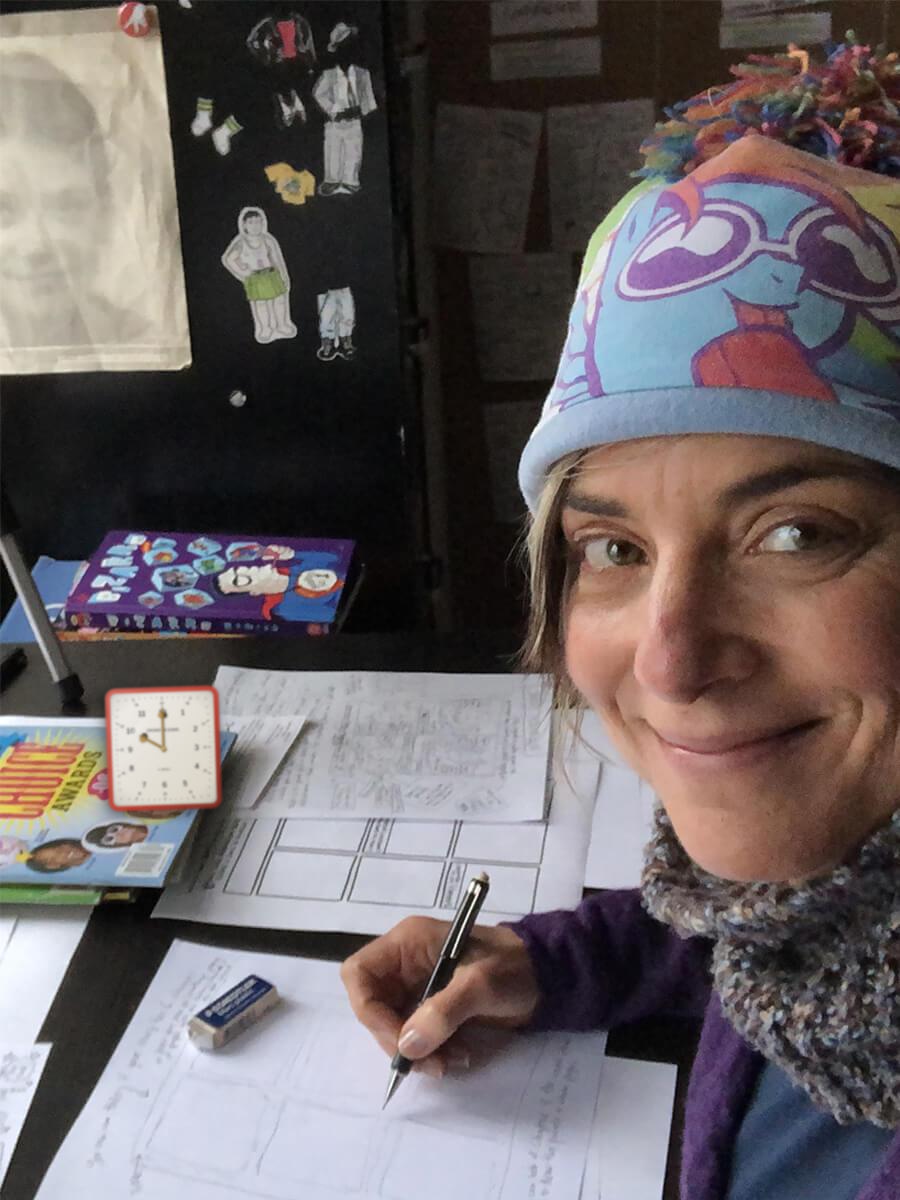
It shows 10 h 00 min
